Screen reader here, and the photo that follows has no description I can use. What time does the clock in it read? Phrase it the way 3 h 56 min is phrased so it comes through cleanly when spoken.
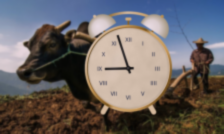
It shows 8 h 57 min
